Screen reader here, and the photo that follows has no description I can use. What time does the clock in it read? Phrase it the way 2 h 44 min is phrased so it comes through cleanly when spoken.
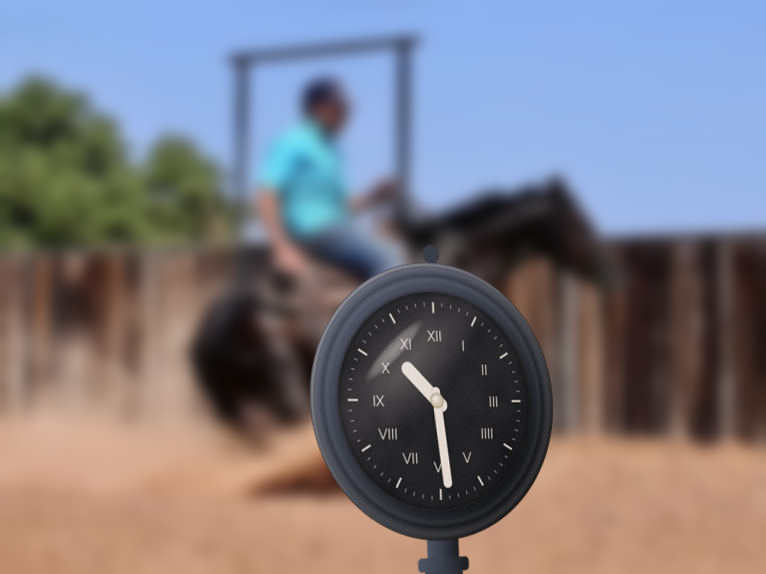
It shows 10 h 29 min
